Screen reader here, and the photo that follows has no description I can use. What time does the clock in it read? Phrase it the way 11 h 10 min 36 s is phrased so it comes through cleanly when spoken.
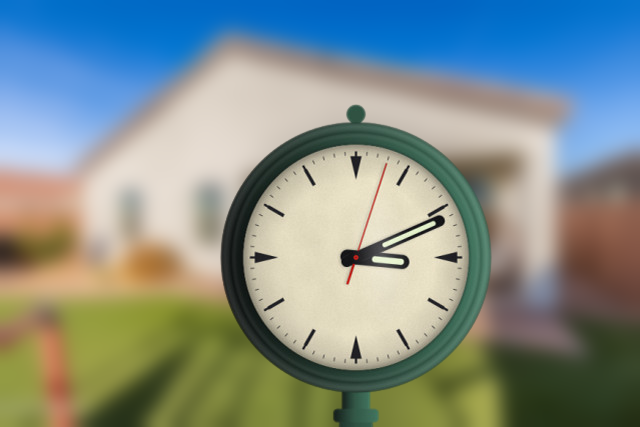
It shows 3 h 11 min 03 s
